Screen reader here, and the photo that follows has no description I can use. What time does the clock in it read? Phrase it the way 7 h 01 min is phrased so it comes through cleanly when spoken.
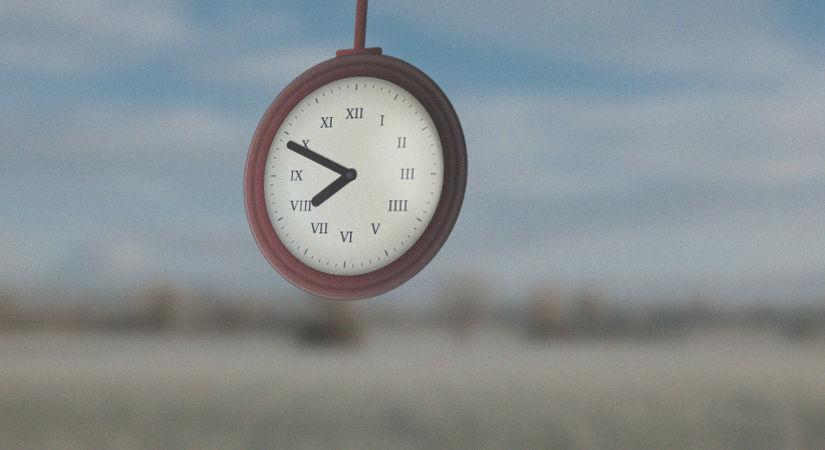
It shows 7 h 49 min
